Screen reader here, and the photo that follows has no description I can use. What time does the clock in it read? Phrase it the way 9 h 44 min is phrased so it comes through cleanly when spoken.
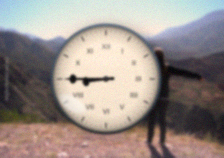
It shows 8 h 45 min
